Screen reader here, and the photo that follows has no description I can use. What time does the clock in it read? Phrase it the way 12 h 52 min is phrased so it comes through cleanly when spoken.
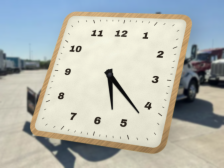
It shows 5 h 22 min
